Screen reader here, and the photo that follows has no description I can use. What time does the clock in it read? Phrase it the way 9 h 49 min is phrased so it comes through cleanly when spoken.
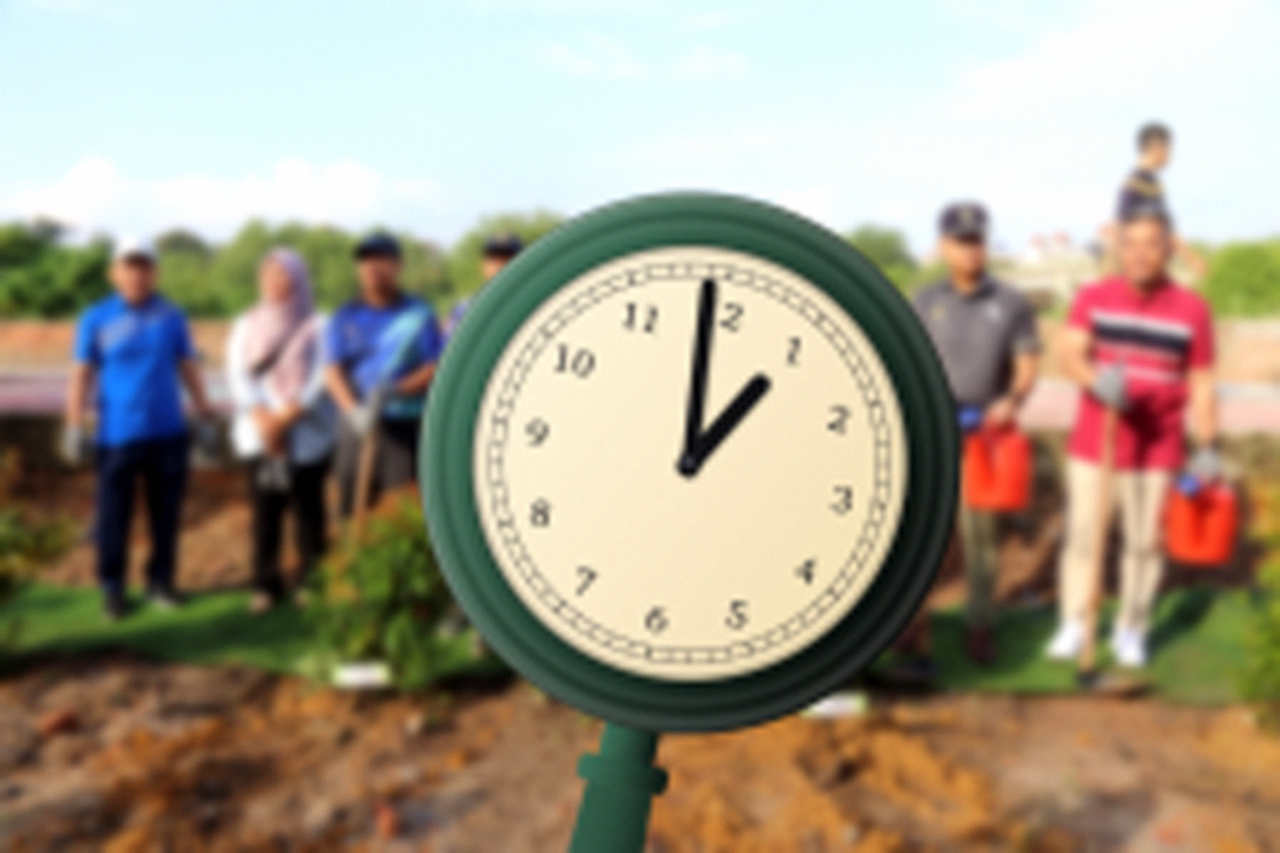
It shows 12 h 59 min
